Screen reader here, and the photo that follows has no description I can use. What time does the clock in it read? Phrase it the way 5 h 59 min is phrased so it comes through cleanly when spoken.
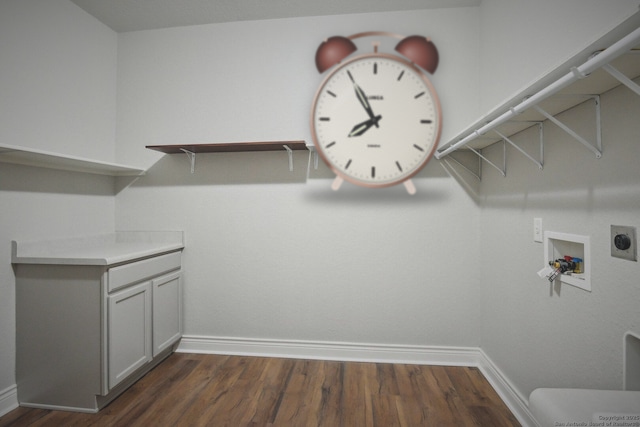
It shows 7 h 55 min
